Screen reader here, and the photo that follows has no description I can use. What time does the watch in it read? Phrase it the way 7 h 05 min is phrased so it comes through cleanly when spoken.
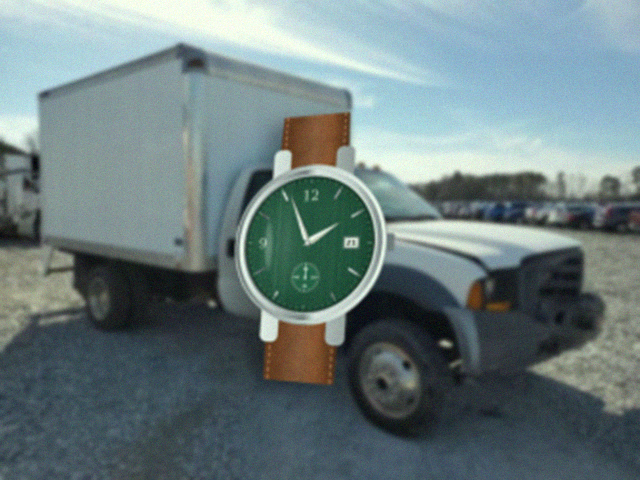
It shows 1 h 56 min
